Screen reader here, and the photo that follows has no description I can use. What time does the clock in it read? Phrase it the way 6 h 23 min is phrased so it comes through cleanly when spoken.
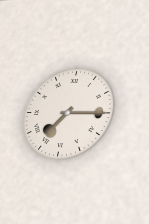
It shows 7 h 15 min
